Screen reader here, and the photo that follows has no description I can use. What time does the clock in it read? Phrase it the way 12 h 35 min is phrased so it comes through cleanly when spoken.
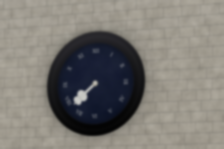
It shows 7 h 38 min
